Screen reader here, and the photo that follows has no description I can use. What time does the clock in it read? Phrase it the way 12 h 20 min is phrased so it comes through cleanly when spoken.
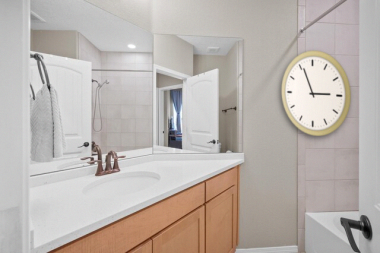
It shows 2 h 56 min
